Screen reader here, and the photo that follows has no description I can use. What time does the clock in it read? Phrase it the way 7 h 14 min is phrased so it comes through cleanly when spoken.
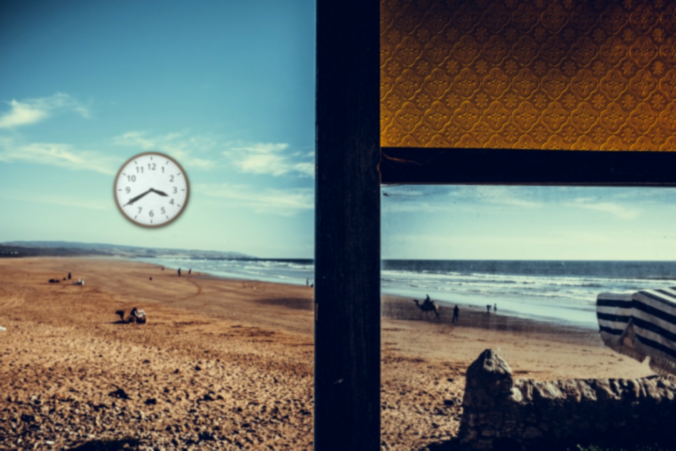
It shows 3 h 40 min
